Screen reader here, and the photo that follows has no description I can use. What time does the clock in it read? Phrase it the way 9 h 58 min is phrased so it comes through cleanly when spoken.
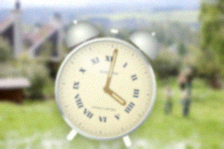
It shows 4 h 01 min
